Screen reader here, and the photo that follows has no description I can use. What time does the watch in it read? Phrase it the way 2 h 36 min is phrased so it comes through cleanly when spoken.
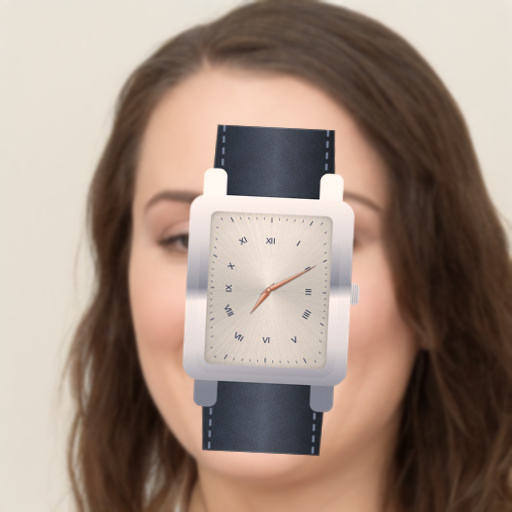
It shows 7 h 10 min
